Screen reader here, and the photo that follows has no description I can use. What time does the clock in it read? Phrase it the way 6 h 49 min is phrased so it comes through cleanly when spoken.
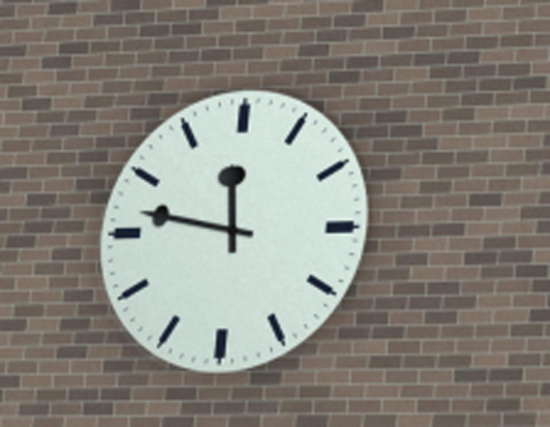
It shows 11 h 47 min
